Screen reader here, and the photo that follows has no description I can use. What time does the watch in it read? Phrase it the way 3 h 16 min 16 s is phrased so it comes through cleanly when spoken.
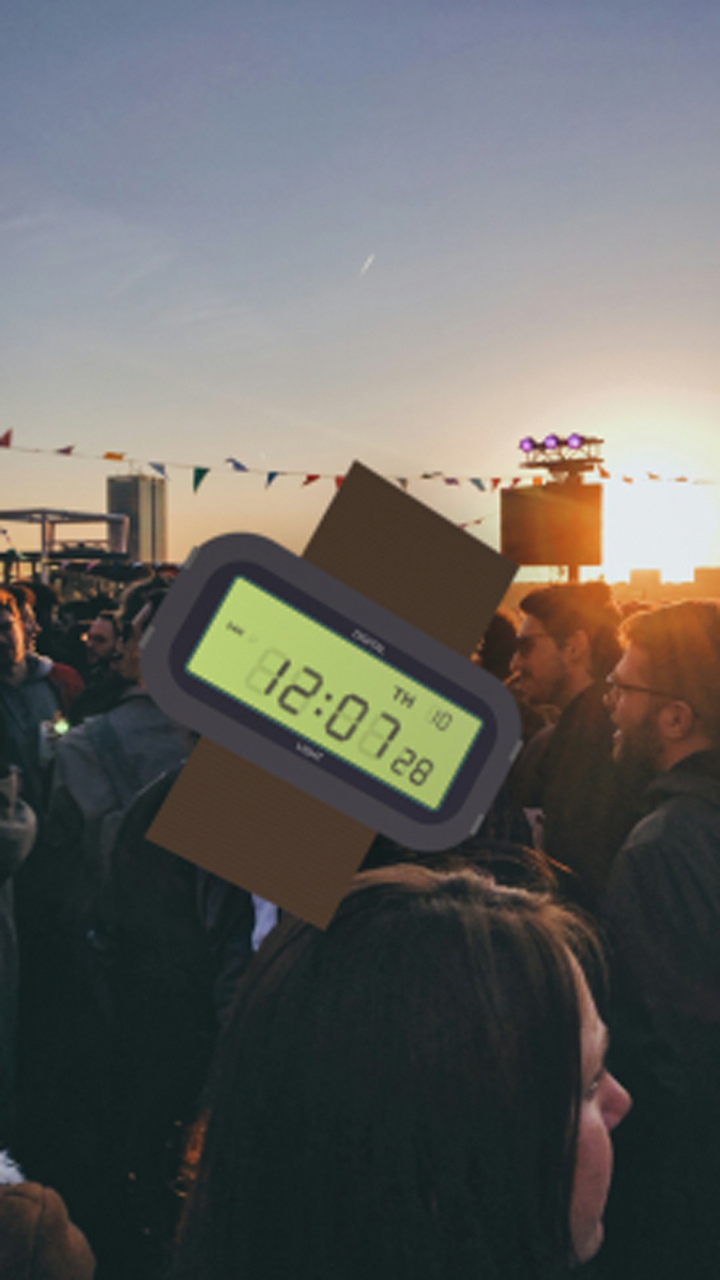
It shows 12 h 07 min 28 s
